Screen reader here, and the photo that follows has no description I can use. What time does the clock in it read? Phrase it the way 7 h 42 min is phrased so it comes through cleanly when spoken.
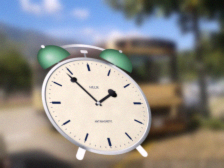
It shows 1 h 54 min
